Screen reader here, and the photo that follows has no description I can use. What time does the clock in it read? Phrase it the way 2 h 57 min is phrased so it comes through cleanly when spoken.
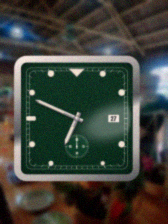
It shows 6 h 49 min
